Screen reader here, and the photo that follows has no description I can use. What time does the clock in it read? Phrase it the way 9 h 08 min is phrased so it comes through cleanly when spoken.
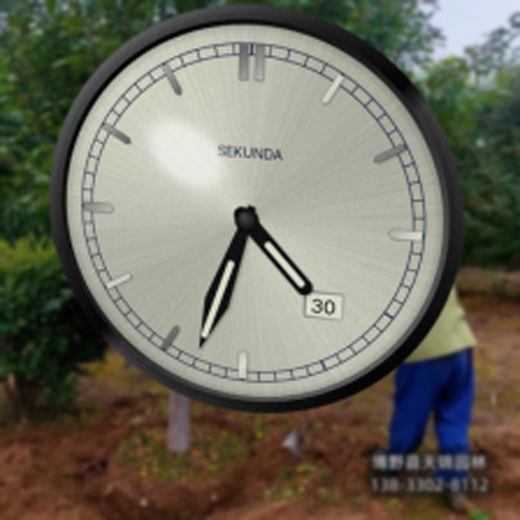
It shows 4 h 33 min
